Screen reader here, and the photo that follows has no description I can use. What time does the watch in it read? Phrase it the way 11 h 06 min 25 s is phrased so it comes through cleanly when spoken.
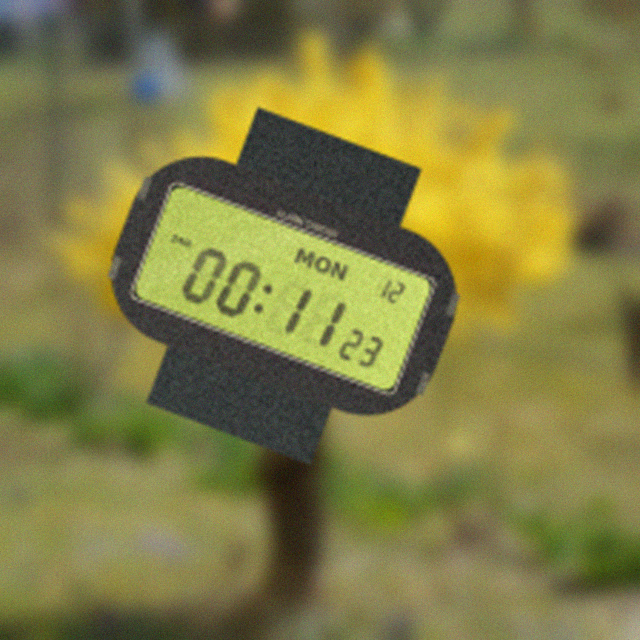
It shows 0 h 11 min 23 s
